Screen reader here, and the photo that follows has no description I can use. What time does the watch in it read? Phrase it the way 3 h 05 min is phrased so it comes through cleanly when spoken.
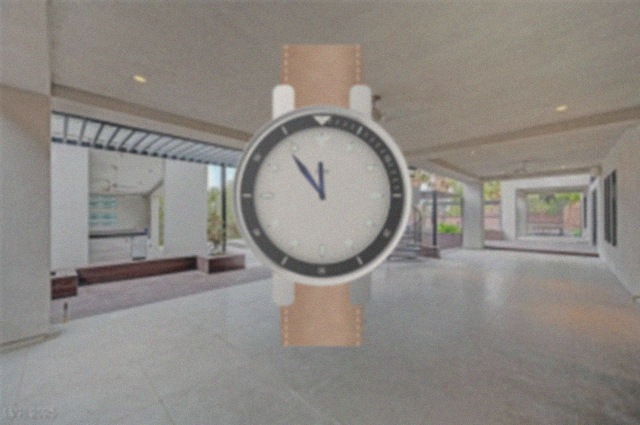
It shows 11 h 54 min
